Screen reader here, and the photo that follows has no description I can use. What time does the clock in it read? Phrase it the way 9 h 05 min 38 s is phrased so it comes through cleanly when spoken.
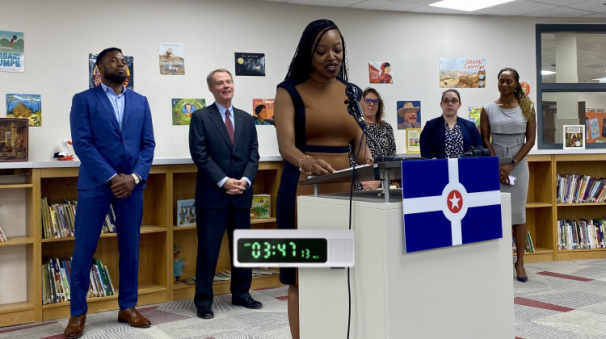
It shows 3 h 47 min 13 s
